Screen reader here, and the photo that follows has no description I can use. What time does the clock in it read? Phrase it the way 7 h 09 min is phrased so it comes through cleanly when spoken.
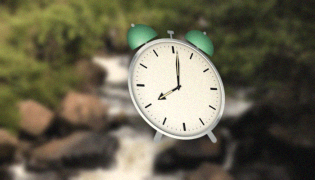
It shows 8 h 01 min
